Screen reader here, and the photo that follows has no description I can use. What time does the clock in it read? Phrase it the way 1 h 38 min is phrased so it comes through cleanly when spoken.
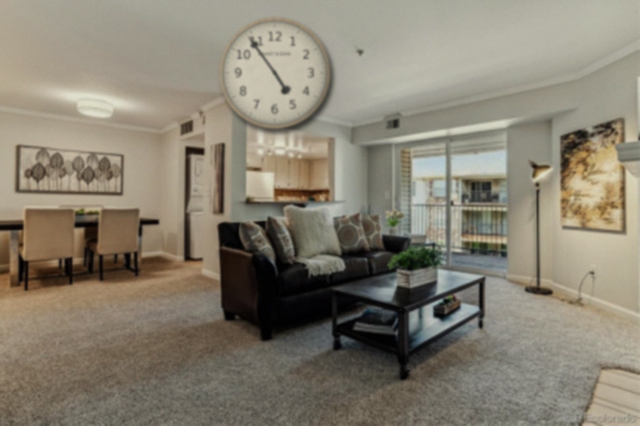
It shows 4 h 54 min
